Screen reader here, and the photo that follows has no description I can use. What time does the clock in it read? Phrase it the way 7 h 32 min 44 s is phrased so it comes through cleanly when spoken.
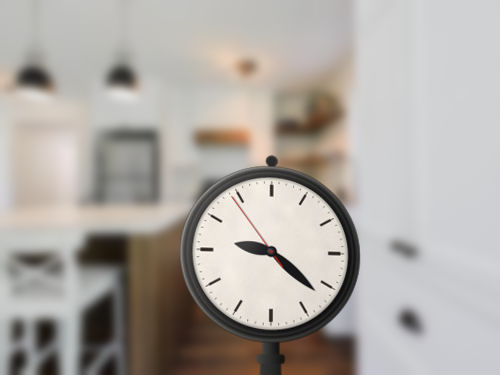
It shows 9 h 21 min 54 s
